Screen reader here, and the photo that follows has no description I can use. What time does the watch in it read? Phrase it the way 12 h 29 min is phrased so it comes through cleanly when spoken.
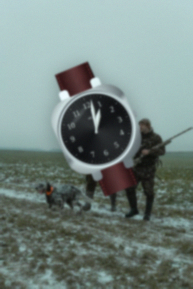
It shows 1 h 02 min
